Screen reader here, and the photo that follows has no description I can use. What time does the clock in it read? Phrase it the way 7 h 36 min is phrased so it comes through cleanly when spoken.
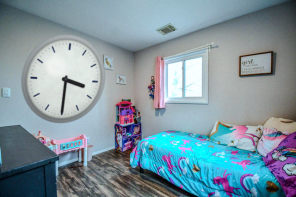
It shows 3 h 30 min
